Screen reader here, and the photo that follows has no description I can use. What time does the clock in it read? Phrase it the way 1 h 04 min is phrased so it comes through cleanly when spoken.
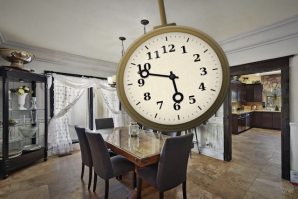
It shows 5 h 48 min
